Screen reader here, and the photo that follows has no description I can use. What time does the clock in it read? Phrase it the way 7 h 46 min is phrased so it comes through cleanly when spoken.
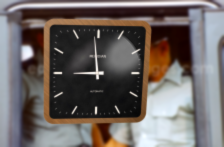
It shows 8 h 59 min
